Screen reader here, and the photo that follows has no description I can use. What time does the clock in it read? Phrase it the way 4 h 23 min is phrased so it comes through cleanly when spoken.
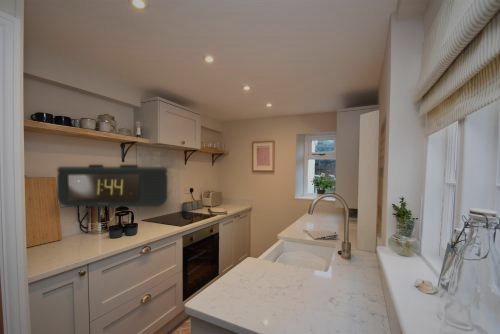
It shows 1 h 44 min
